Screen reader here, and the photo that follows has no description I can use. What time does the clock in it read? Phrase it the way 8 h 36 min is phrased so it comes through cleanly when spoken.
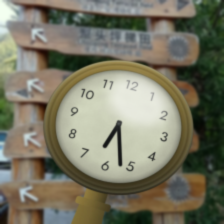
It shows 6 h 27 min
